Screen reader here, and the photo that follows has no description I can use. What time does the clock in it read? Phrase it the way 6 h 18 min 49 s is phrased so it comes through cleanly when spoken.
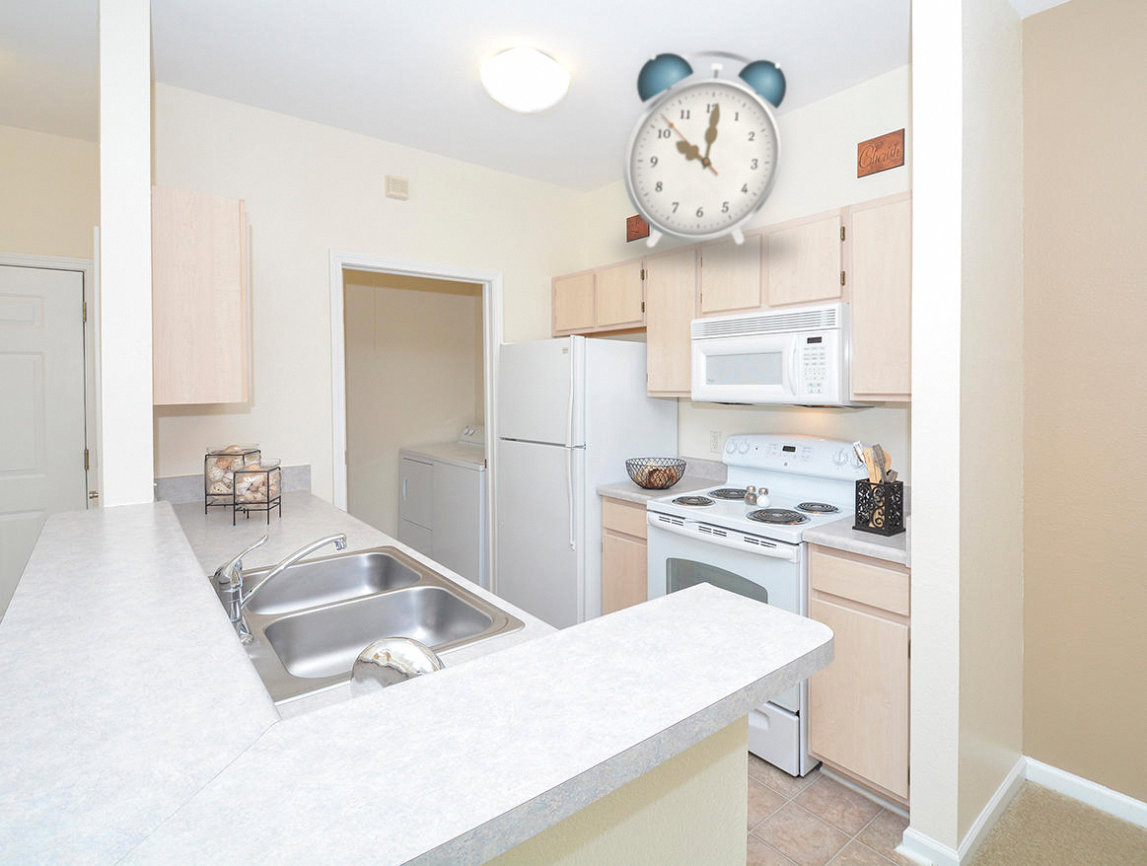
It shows 10 h 00 min 52 s
